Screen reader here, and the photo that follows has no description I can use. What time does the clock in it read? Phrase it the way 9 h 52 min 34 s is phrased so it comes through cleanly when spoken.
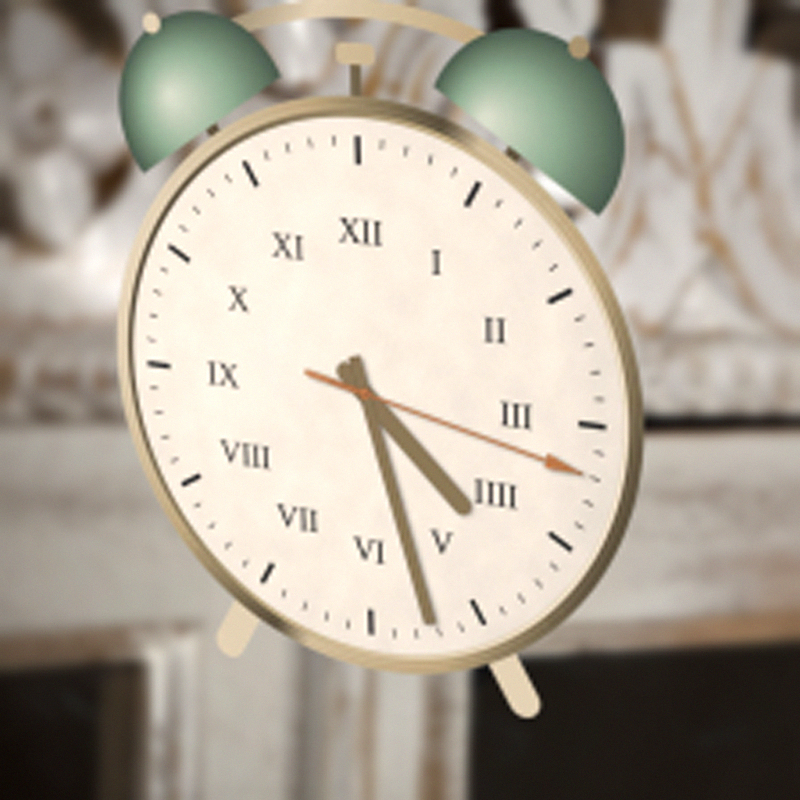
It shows 4 h 27 min 17 s
